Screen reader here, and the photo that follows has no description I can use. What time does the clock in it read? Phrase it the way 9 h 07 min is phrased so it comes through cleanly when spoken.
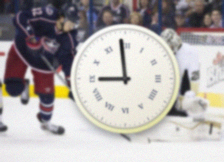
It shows 8 h 59 min
